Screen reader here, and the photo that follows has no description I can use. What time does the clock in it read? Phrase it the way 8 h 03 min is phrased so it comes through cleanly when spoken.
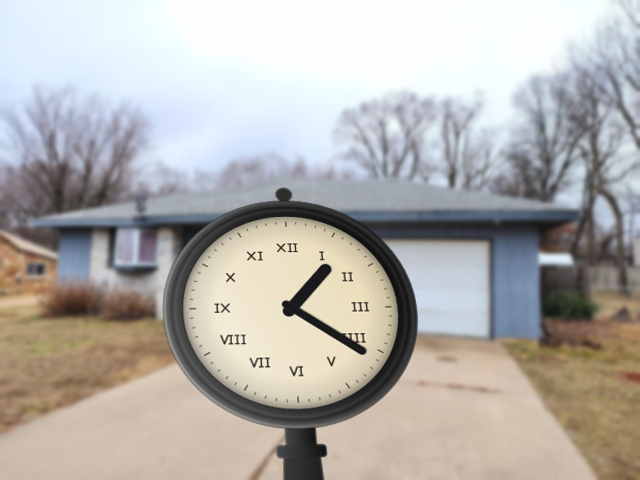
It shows 1 h 21 min
